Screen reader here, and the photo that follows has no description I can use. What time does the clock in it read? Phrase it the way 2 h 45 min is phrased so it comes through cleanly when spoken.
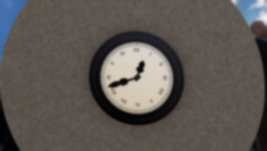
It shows 12 h 42 min
